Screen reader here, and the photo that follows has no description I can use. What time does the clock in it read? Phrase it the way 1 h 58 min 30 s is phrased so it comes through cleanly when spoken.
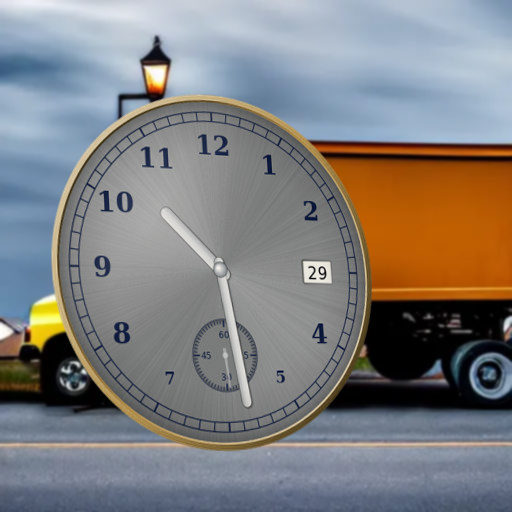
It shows 10 h 28 min 29 s
